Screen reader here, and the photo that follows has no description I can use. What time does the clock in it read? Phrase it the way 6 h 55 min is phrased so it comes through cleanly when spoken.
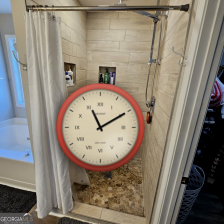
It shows 11 h 10 min
